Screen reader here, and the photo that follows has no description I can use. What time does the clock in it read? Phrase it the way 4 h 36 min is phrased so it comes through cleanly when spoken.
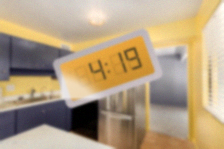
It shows 4 h 19 min
